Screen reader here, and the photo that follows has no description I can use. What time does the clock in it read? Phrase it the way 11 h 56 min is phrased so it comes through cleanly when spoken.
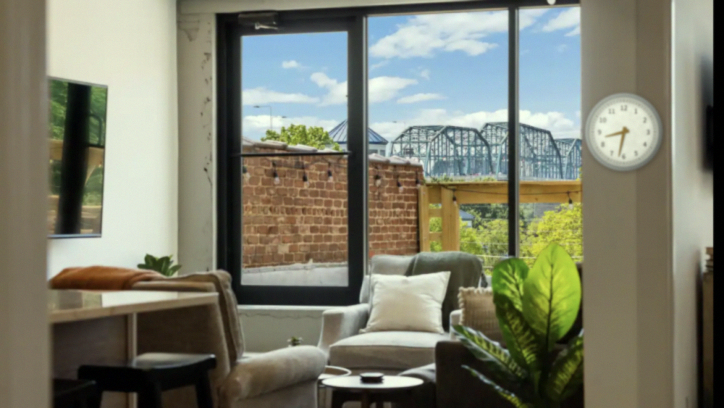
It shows 8 h 32 min
